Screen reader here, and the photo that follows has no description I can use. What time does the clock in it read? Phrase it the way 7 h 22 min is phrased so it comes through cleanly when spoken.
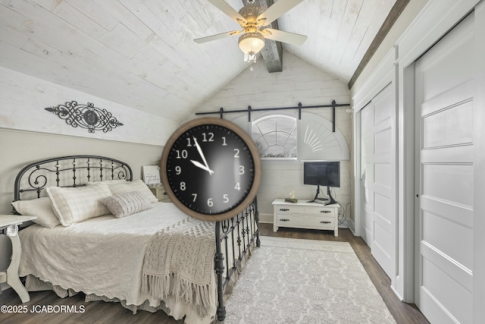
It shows 9 h 56 min
